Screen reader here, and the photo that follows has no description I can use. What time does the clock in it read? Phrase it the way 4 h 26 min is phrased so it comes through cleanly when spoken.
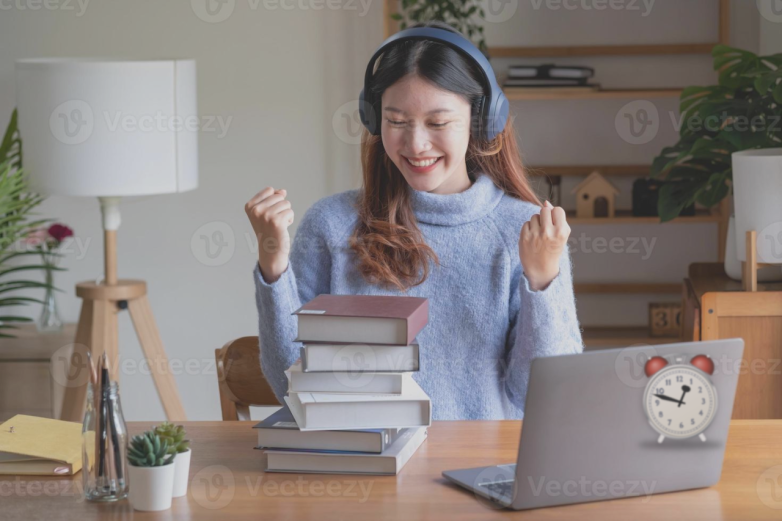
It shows 12 h 48 min
